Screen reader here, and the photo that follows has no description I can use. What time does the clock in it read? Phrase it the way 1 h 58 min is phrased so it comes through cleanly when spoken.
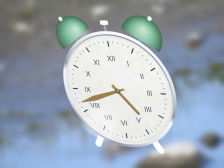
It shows 4 h 42 min
